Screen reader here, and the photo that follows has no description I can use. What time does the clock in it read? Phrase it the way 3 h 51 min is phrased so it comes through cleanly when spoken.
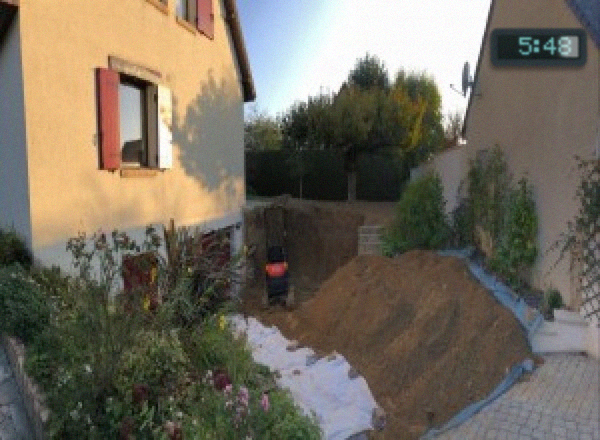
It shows 5 h 48 min
